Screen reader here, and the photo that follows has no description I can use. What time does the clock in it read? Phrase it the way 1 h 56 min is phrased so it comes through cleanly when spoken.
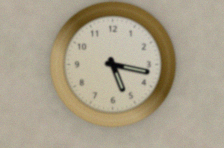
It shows 5 h 17 min
